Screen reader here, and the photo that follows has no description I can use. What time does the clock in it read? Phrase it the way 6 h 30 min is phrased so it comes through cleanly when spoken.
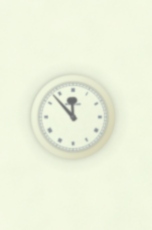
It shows 11 h 53 min
